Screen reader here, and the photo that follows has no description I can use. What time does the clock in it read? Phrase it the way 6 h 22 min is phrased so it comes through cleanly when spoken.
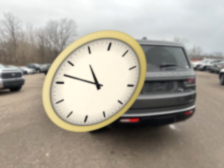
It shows 10 h 47 min
